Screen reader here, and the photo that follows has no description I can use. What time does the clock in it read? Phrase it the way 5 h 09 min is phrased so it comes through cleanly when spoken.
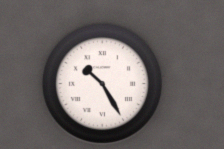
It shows 10 h 25 min
